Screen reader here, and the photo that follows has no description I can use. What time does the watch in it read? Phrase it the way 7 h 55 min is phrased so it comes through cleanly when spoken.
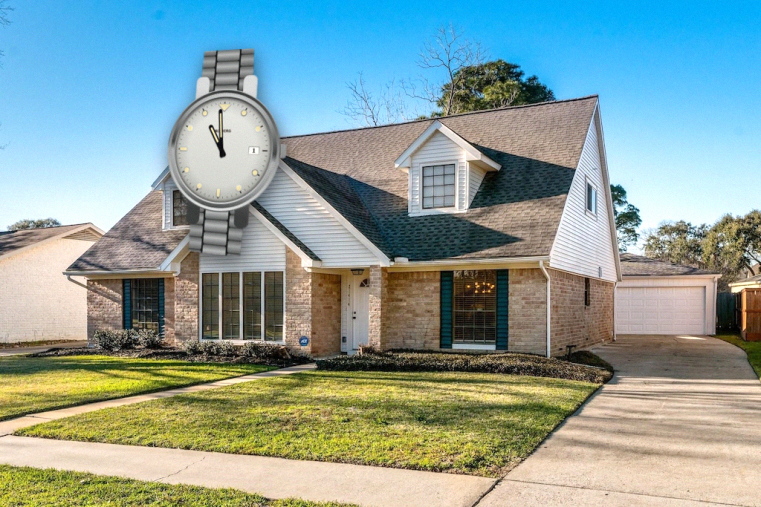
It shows 10 h 59 min
